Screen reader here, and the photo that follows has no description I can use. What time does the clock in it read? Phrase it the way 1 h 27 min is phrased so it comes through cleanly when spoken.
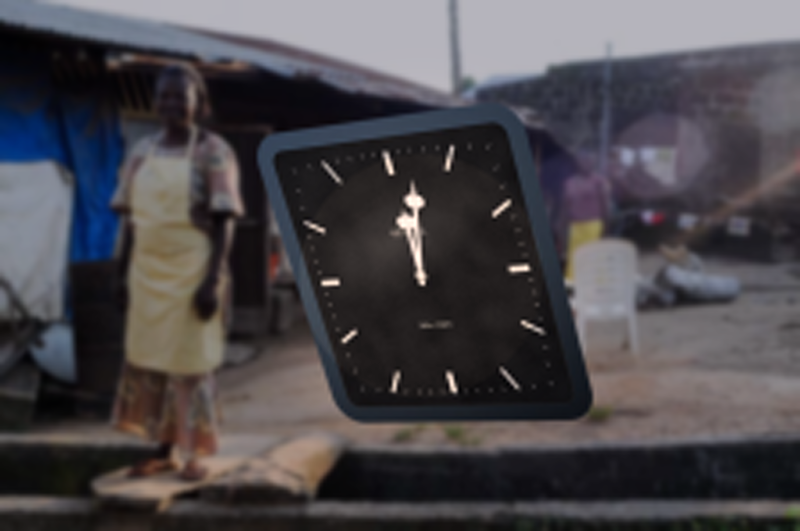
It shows 12 h 02 min
